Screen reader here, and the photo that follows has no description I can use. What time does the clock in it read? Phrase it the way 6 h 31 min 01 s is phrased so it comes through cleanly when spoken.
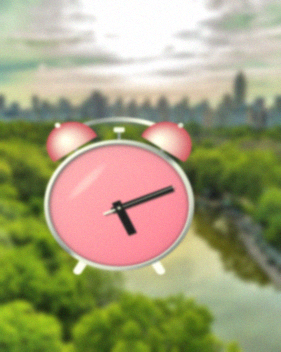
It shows 5 h 11 min 11 s
